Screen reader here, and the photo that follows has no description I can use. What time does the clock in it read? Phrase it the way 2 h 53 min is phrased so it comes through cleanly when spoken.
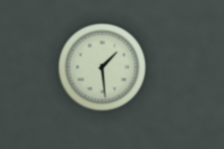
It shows 1 h 29 min
